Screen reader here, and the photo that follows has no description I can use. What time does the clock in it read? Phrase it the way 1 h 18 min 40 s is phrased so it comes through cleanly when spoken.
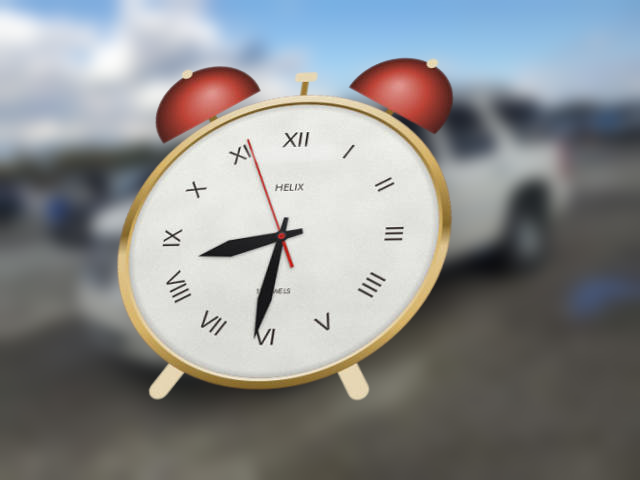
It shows 8 h 30 min 56 s
